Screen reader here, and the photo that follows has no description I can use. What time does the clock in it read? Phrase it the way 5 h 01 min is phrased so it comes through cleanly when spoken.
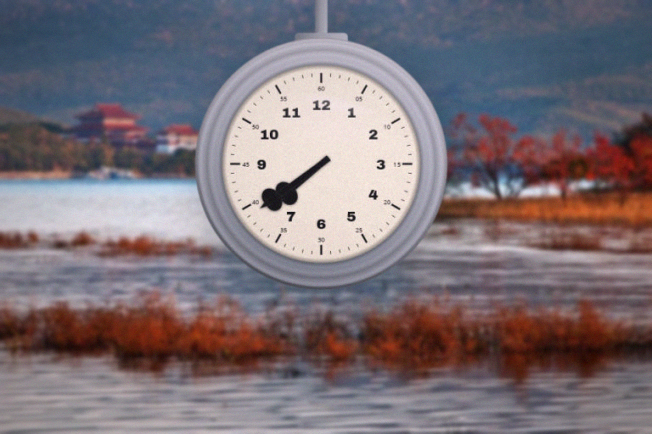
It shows 7 h 39 min
